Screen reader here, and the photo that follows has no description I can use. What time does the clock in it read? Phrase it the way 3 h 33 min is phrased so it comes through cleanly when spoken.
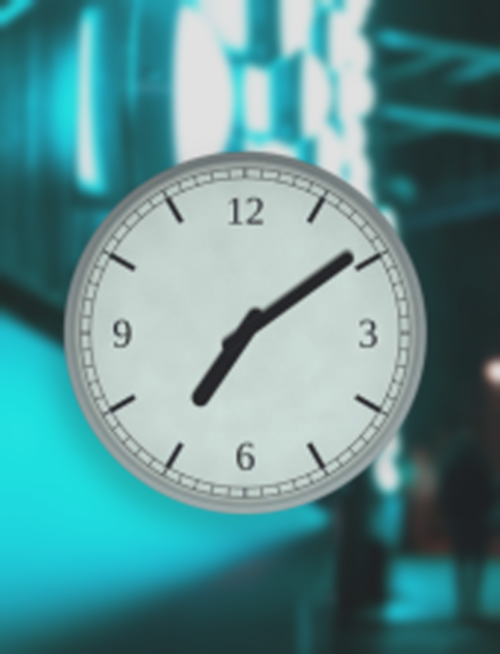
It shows 7 h 09 min
